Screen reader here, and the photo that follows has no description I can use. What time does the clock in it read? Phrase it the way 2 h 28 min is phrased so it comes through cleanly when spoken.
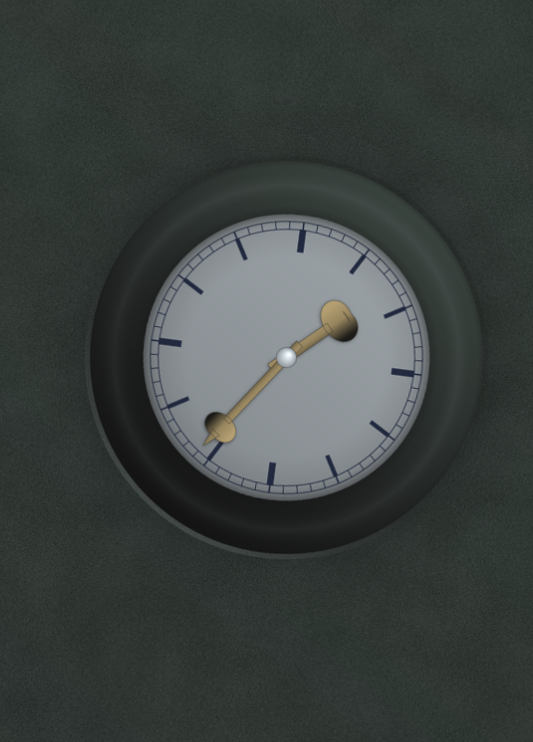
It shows 1 h 36 min
